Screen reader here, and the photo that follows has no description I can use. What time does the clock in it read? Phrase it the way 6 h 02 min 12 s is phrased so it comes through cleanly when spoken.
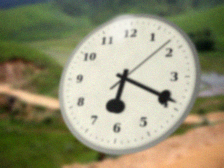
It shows 6 h 19 min 08 s
